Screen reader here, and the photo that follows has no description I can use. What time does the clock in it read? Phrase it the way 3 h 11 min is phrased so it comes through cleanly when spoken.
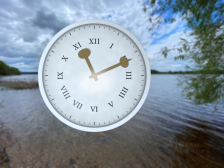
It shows 11 h 11 min
